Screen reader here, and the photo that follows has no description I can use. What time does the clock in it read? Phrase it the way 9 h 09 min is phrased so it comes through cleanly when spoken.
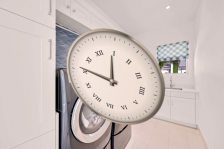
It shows 12 h 51 min
